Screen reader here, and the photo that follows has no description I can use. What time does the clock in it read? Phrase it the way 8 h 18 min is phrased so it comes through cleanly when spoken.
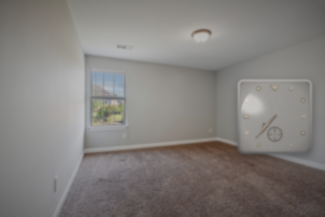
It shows 7 h 37 min
